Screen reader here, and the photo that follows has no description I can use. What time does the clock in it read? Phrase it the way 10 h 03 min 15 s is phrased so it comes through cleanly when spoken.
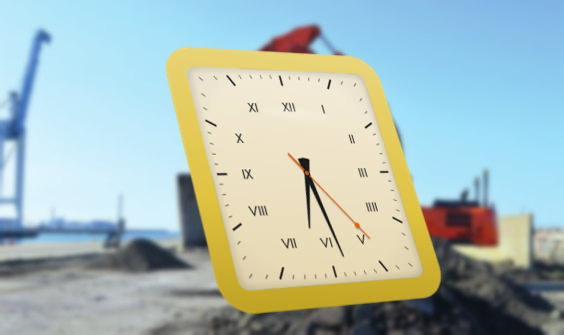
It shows 6 h 28 min 24 s
